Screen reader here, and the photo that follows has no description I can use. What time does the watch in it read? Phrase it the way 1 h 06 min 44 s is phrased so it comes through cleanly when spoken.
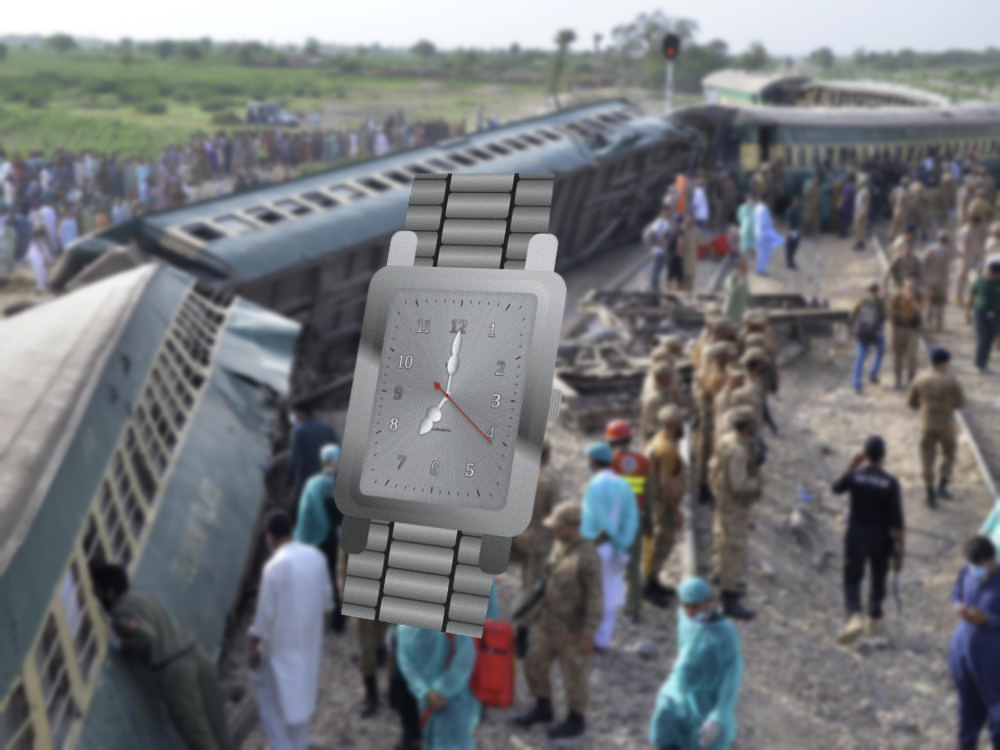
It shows 7 h 00 min 21 s
